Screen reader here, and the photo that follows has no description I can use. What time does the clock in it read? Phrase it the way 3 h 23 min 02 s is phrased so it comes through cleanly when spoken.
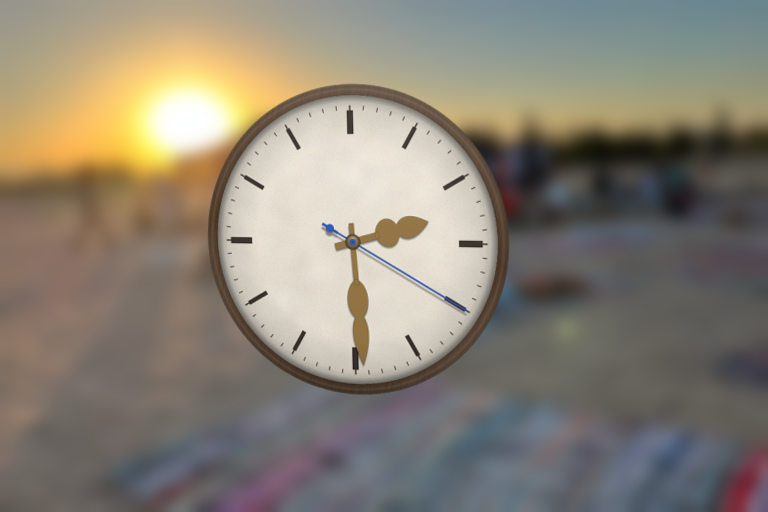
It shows 2 h 29 min 20 s
